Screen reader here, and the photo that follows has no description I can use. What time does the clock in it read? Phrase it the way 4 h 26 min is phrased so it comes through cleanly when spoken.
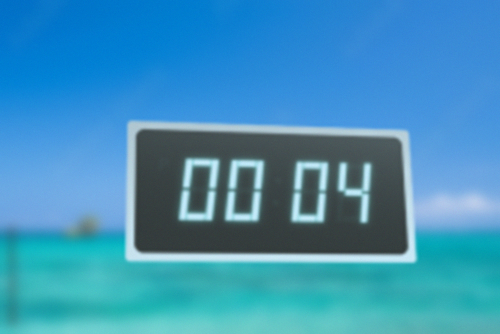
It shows 0 h 04 min
